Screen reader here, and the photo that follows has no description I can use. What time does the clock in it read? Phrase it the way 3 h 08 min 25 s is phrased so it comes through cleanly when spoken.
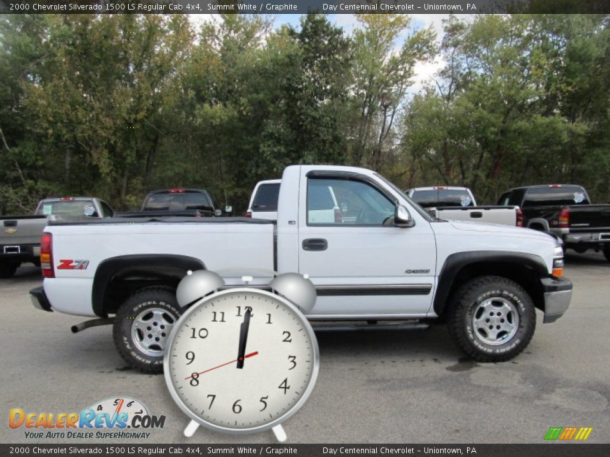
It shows 12 h 00 min 41 s
